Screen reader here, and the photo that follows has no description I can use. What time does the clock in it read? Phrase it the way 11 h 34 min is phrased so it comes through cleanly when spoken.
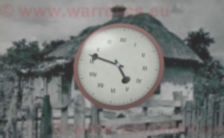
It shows 4 h 47 min
